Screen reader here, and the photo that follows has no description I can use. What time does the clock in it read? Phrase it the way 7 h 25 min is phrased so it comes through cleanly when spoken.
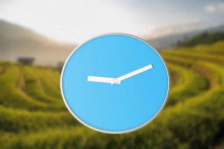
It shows 9 h 11 min
